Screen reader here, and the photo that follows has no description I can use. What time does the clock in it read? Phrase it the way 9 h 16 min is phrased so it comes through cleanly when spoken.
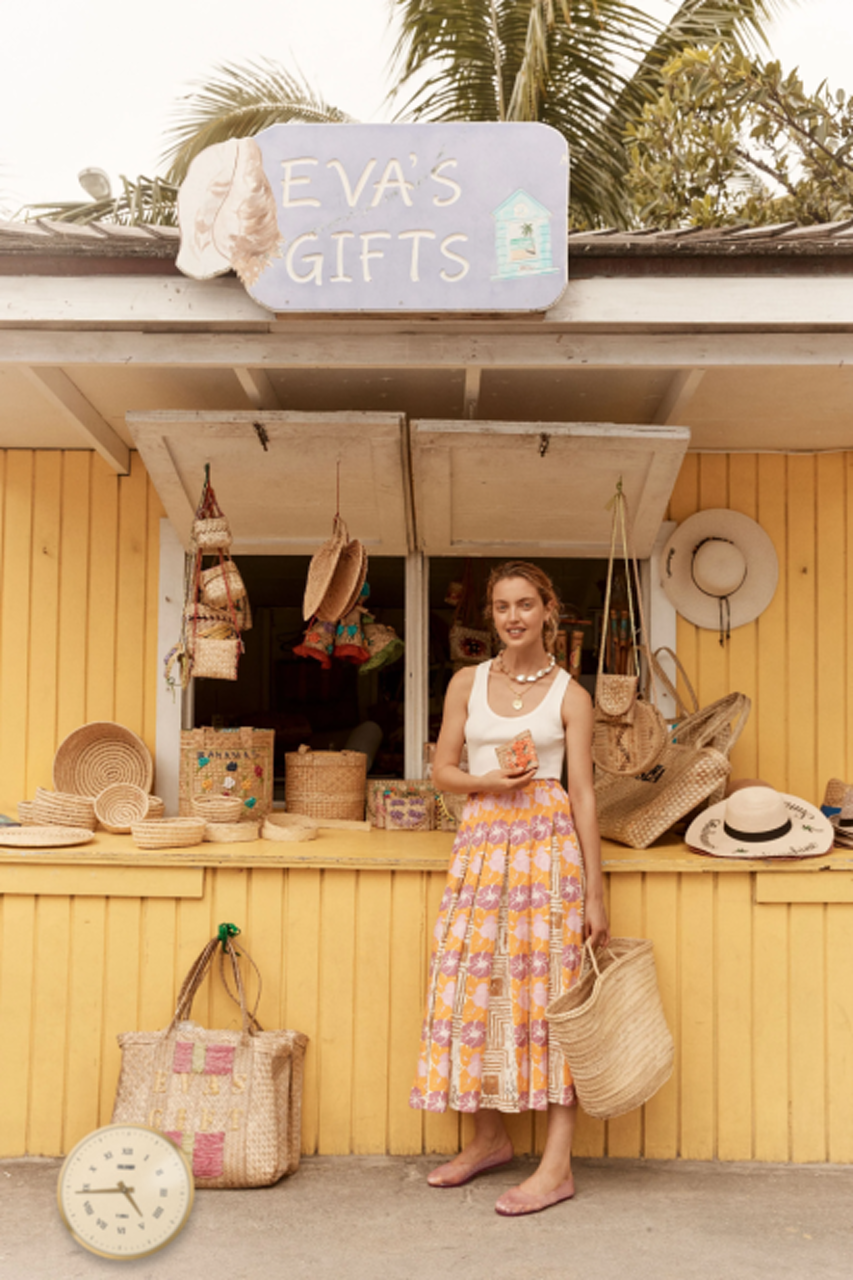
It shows 4 h 44 min
